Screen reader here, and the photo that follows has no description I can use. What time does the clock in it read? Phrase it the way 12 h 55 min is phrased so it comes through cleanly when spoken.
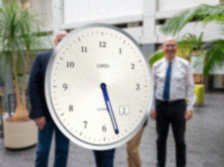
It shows 5 h 27 min
